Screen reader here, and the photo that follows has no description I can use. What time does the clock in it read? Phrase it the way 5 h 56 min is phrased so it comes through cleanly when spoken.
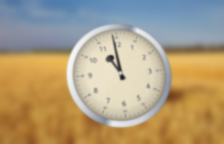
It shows 10 h 59 min
